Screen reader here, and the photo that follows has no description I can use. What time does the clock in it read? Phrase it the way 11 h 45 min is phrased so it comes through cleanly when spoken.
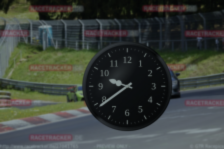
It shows 9 h 39 min
